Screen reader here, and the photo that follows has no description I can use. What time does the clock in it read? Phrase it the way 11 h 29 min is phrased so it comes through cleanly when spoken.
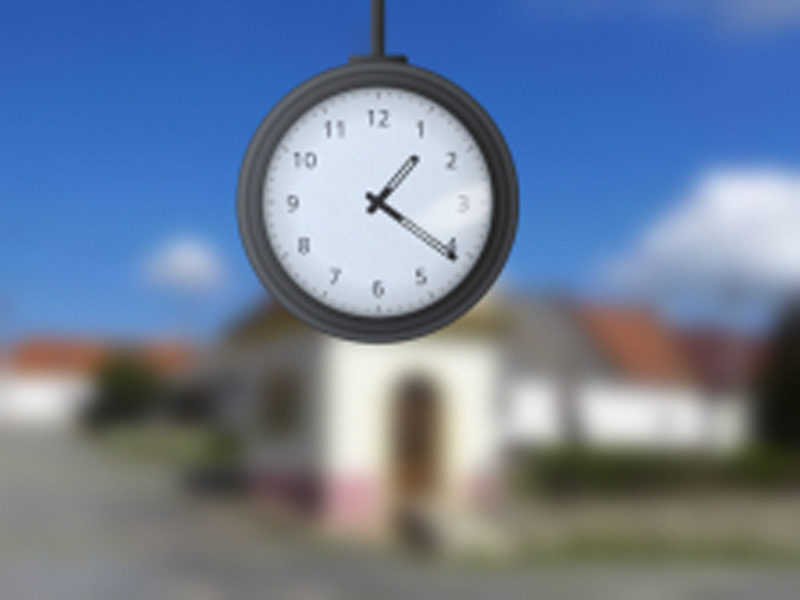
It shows 1 h 21 min
